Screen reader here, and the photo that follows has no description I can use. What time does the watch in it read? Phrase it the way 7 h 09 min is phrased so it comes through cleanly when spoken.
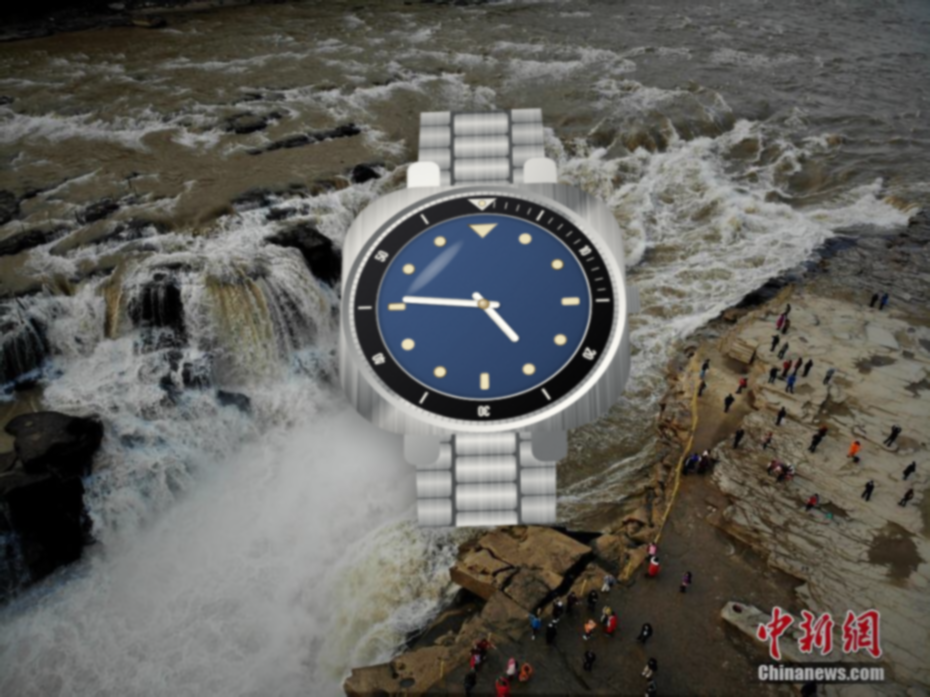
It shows 4 h 46 min
